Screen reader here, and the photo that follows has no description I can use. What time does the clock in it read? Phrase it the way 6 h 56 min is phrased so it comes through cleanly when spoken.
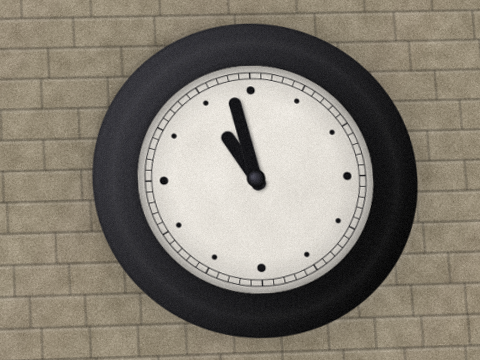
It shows 10 h 58 min
